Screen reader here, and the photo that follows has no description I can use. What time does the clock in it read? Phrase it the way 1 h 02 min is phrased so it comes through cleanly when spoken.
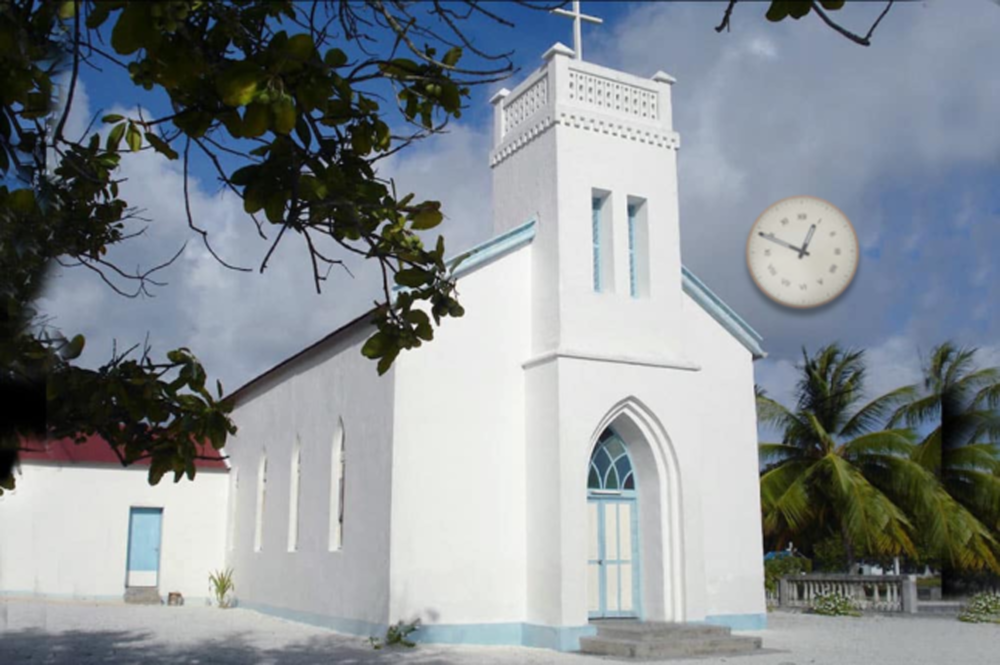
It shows 12 h 49 min
